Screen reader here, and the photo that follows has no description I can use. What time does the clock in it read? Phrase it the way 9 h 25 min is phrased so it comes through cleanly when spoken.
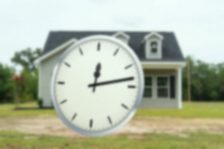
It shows 12 h 13 min
